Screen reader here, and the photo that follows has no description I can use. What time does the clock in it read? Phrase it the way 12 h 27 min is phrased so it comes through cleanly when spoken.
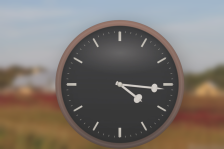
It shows 4 h 16 min
